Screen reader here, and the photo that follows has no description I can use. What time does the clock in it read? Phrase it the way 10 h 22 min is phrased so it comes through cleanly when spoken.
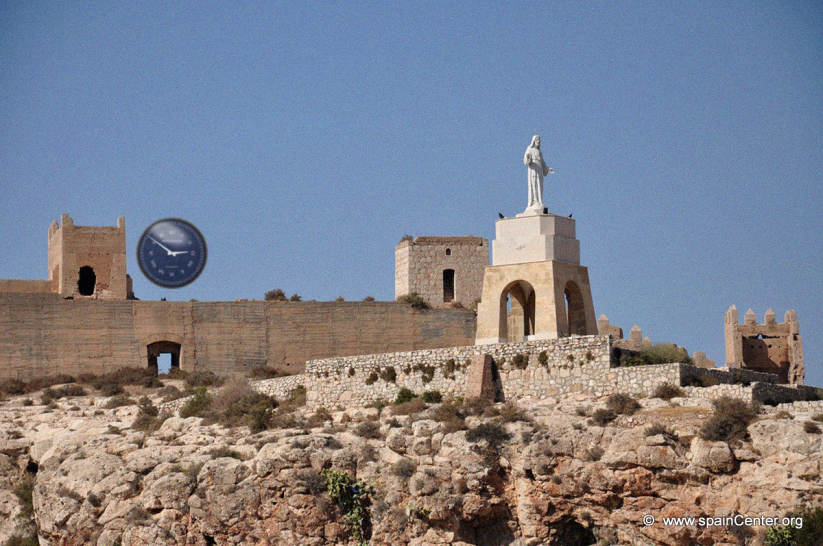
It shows 2 h 51 min
